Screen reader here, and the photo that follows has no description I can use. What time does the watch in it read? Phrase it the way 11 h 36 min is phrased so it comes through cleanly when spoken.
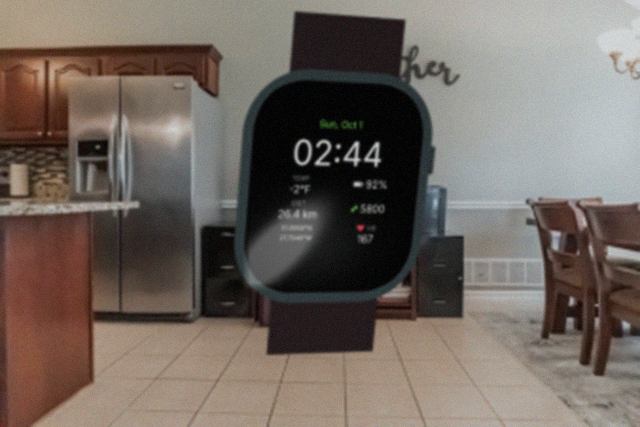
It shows 2 h 44 min
